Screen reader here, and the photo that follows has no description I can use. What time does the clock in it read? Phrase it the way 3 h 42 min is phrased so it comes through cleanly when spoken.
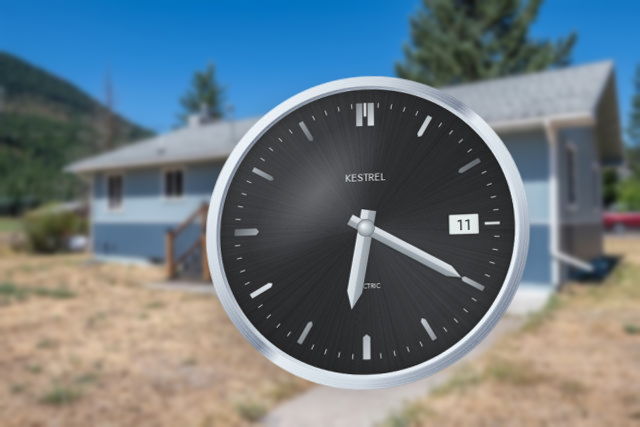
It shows 6 h 20 min
